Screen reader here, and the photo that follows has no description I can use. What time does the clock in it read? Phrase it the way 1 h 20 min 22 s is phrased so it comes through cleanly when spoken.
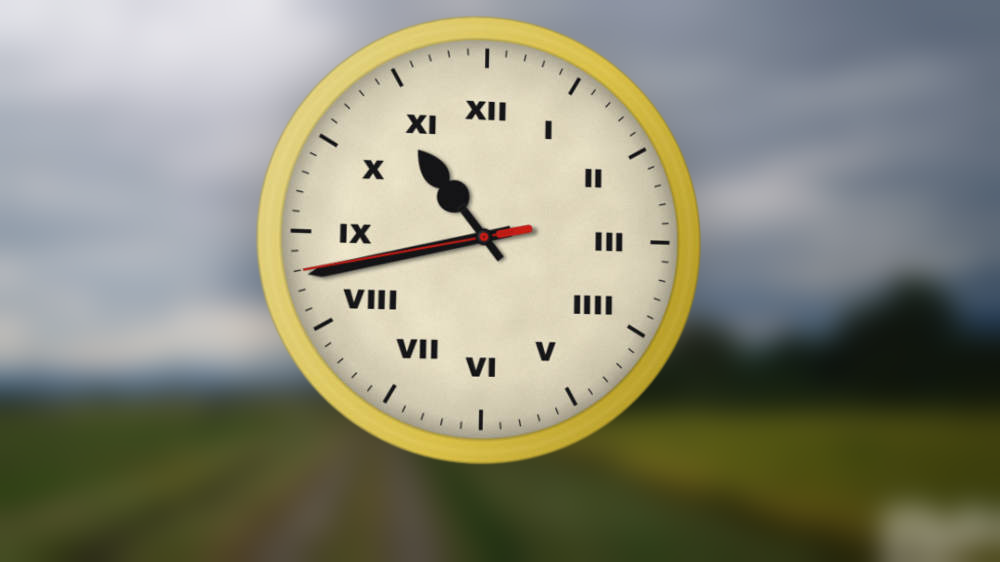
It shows 10 h 42 min 43 s
